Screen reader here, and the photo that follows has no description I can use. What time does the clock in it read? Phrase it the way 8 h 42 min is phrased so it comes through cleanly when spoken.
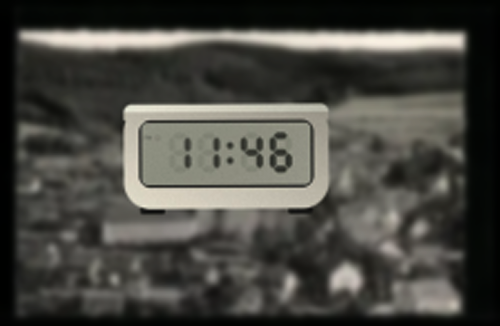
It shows 11 h 46 min
